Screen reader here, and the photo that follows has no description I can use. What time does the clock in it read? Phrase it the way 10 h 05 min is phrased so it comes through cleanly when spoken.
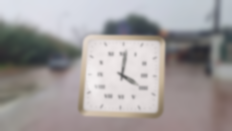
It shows 4 h 01 min
